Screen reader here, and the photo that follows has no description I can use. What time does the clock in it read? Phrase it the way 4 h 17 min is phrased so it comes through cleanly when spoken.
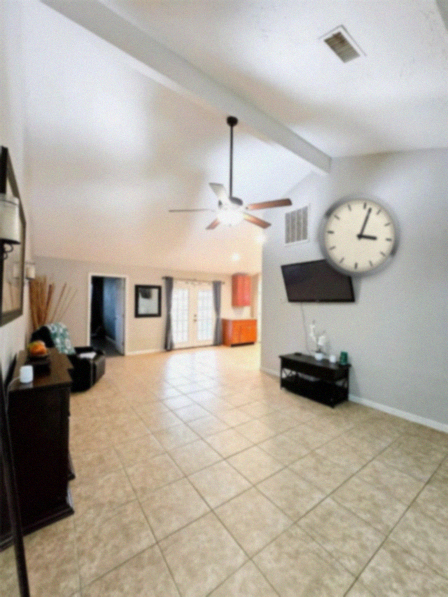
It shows 3 h 02 min
